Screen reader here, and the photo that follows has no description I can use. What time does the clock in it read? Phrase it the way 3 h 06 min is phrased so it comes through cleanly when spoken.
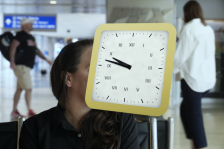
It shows 9 h 47 min
